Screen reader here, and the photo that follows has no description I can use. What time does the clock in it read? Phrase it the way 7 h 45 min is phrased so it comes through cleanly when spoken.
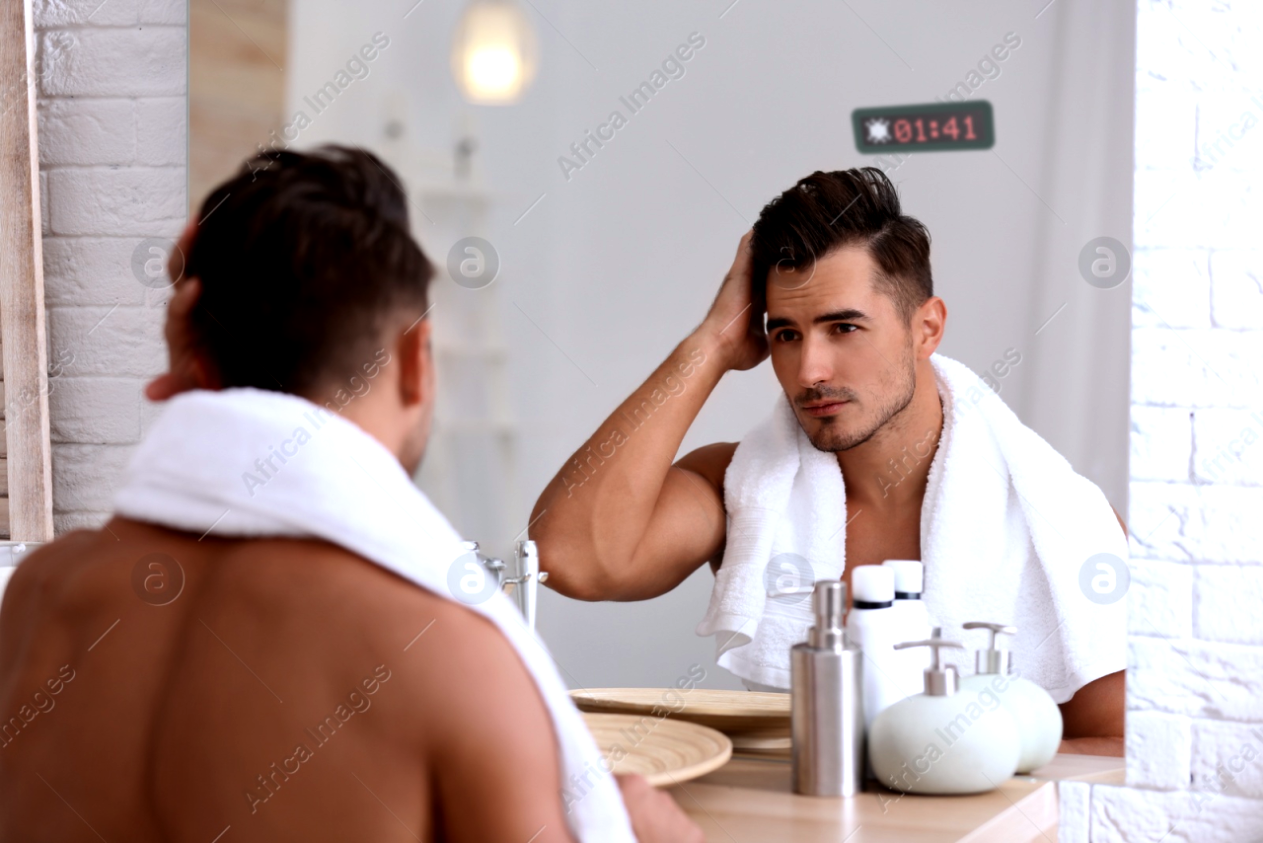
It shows 1 h 41 min
